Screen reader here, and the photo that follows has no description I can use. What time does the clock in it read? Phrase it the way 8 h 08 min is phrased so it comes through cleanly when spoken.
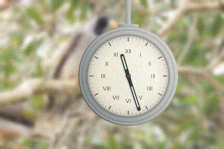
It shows 11 h 27 min
